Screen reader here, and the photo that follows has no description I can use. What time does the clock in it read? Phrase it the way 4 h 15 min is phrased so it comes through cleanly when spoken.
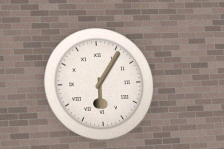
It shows 6 h 06 min
